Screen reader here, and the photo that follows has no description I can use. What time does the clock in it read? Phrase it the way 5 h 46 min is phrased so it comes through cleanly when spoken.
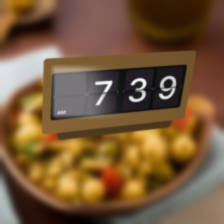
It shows 7 h 39 min
